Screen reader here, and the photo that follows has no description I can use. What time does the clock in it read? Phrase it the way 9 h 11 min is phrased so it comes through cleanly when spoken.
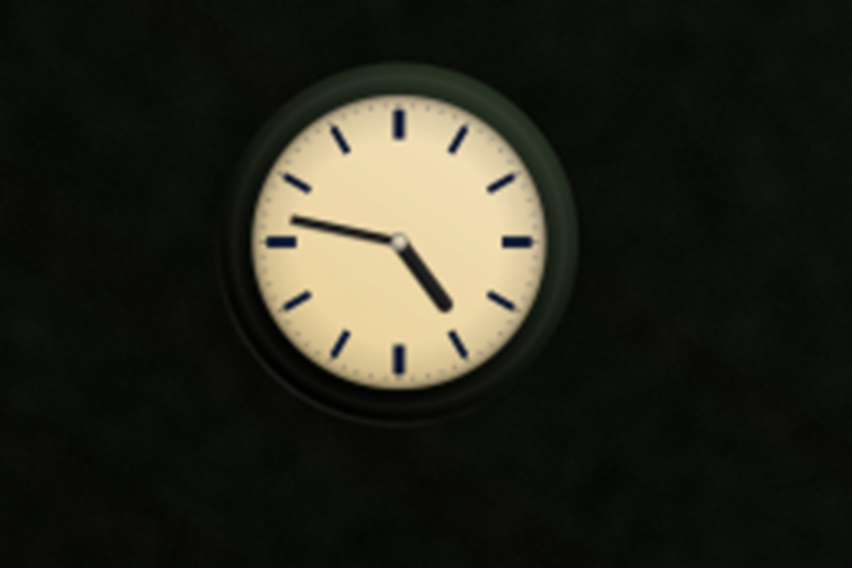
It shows 4 h 47 min
